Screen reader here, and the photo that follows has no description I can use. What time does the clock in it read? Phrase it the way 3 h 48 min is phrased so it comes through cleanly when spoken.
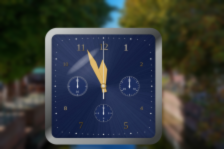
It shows 11 h 56 min
